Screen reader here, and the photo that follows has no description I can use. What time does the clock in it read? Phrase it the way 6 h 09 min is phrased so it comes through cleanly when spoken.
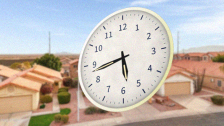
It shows 5 h 43 min
